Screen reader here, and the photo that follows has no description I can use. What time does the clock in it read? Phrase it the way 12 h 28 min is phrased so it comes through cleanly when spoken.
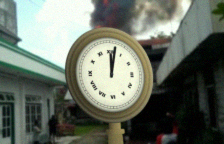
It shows 12 h 02 min
